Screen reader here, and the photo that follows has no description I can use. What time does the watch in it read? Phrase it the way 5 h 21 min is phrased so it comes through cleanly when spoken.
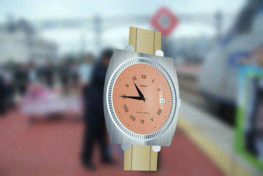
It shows 10 h 45 min
